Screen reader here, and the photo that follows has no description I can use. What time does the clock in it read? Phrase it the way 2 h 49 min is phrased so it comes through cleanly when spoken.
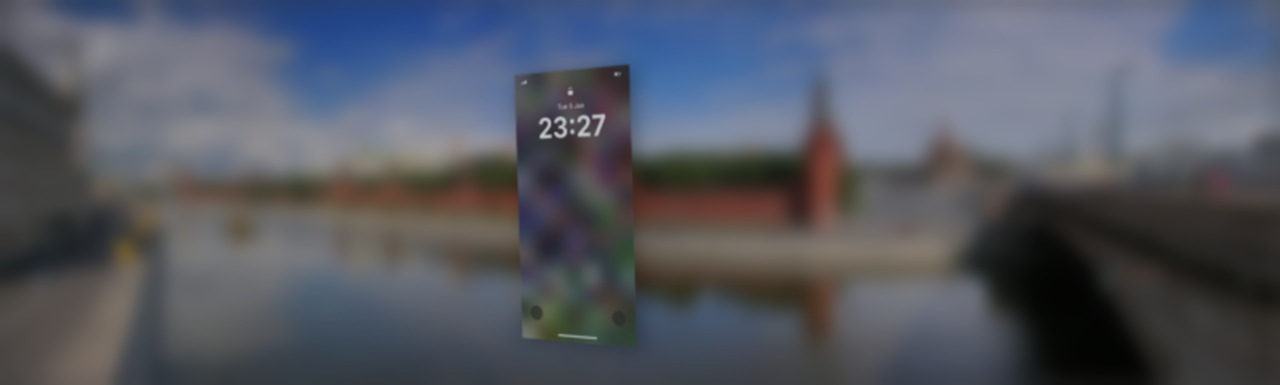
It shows 23 h 27 min
